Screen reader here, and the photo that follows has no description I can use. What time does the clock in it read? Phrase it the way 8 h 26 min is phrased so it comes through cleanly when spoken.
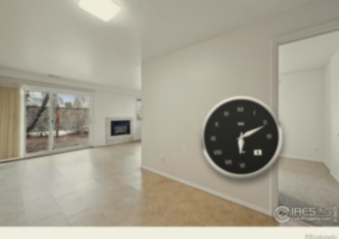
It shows 6 h 11 min
